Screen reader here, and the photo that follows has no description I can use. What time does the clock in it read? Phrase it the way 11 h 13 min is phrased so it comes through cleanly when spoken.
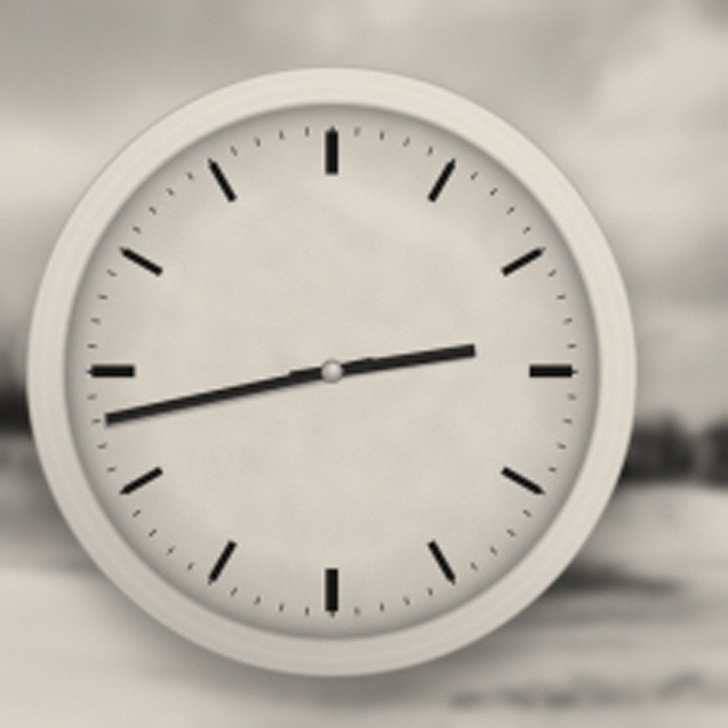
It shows 2 h 43 min
